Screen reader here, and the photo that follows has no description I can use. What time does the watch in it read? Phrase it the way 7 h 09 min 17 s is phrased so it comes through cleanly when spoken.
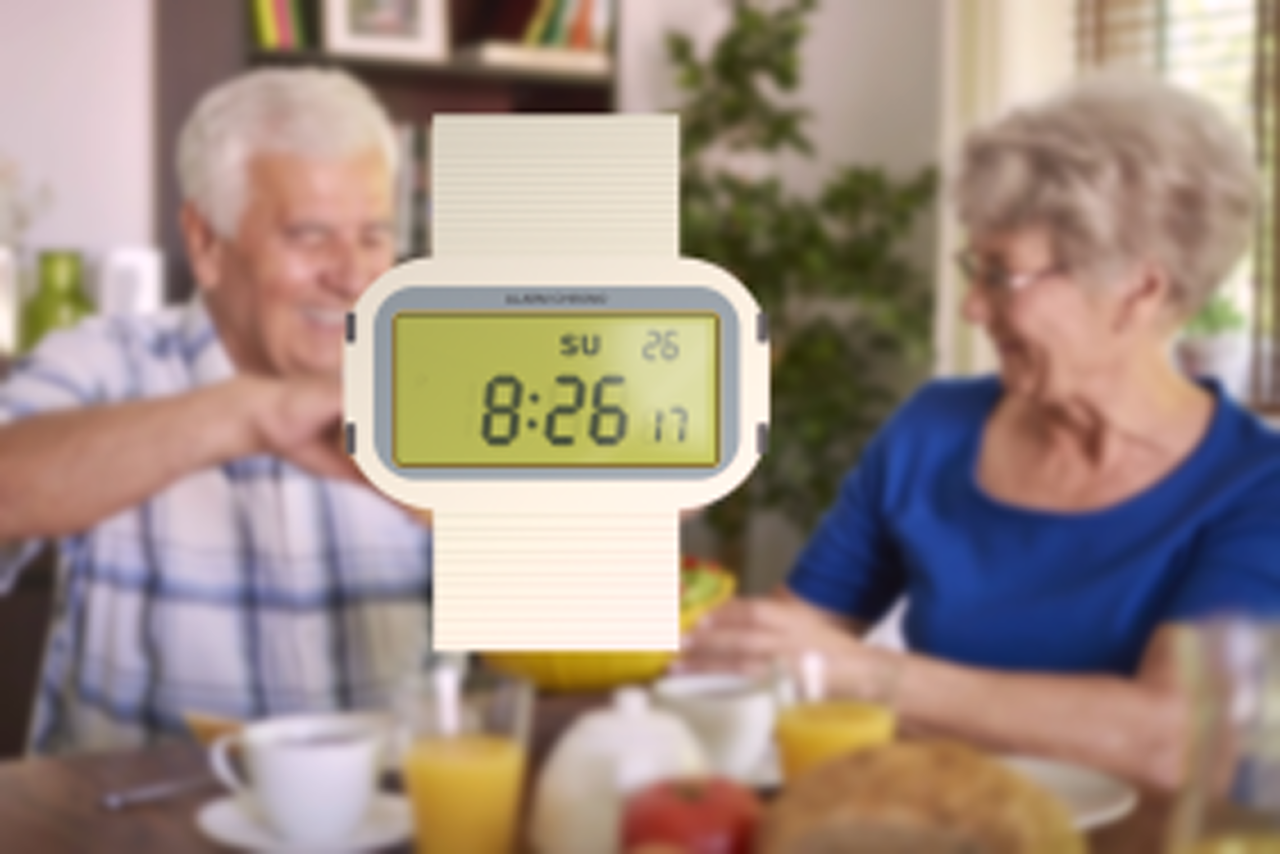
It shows 8 h 26 min 17 s
